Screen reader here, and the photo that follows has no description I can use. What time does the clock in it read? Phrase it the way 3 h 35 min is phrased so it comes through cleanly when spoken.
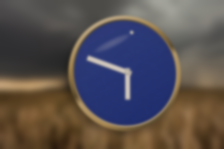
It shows 5 h 47 min
